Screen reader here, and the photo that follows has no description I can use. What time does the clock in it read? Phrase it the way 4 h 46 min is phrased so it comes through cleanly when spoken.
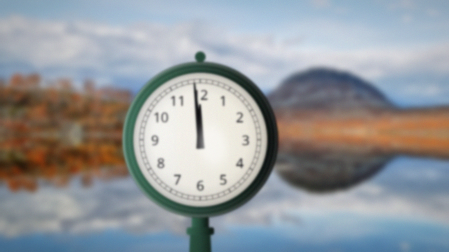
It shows 11 h 59 min
